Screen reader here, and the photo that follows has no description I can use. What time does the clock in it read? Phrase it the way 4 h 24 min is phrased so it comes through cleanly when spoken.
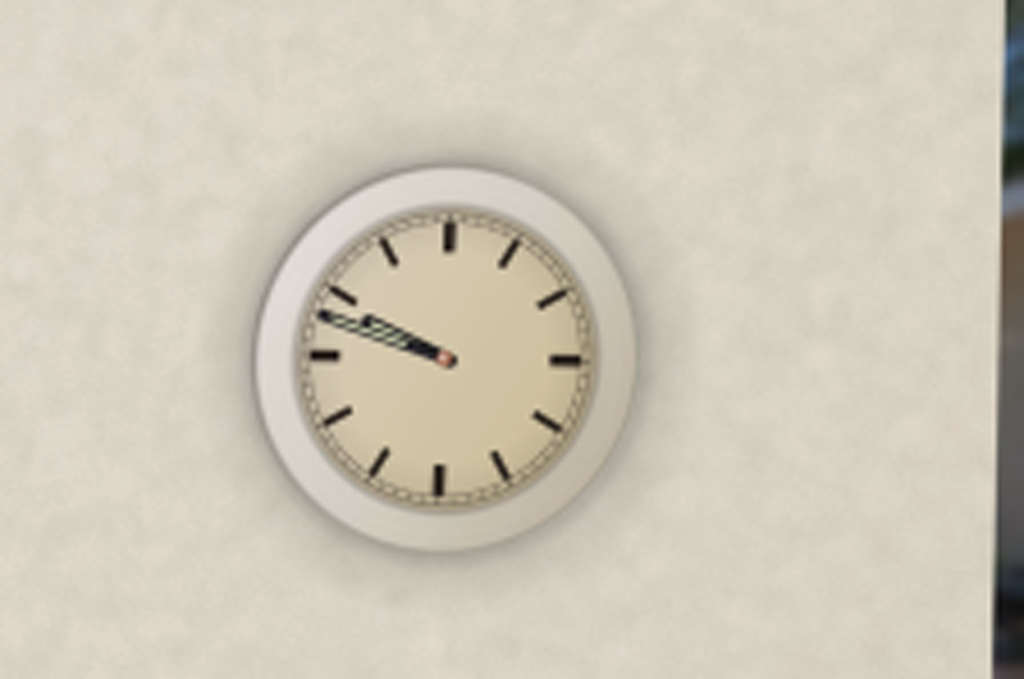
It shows 9 h 48 min
